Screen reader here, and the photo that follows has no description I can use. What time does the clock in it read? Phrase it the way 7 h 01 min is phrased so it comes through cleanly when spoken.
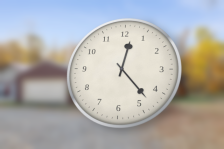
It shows 12 h 23 min
